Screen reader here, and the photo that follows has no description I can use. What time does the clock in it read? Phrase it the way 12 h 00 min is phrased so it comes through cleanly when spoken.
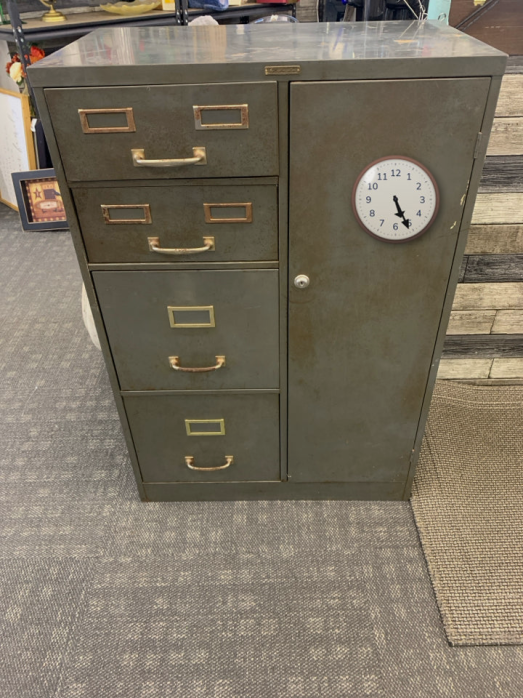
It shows 5 h 26 min
